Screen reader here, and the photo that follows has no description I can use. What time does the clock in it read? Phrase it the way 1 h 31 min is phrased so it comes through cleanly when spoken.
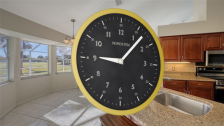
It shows 9 h 07 min
